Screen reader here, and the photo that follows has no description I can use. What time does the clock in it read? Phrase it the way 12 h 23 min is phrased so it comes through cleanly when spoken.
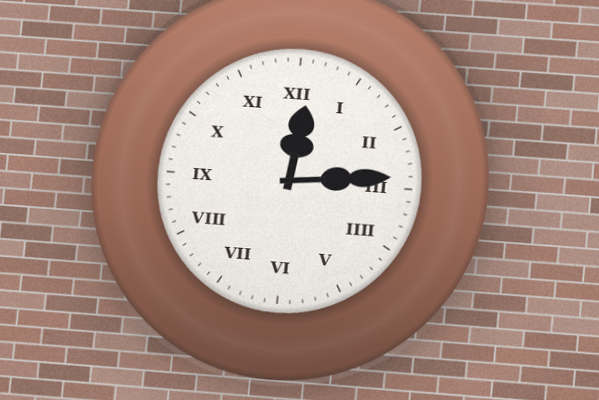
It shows 12 h 14 min
